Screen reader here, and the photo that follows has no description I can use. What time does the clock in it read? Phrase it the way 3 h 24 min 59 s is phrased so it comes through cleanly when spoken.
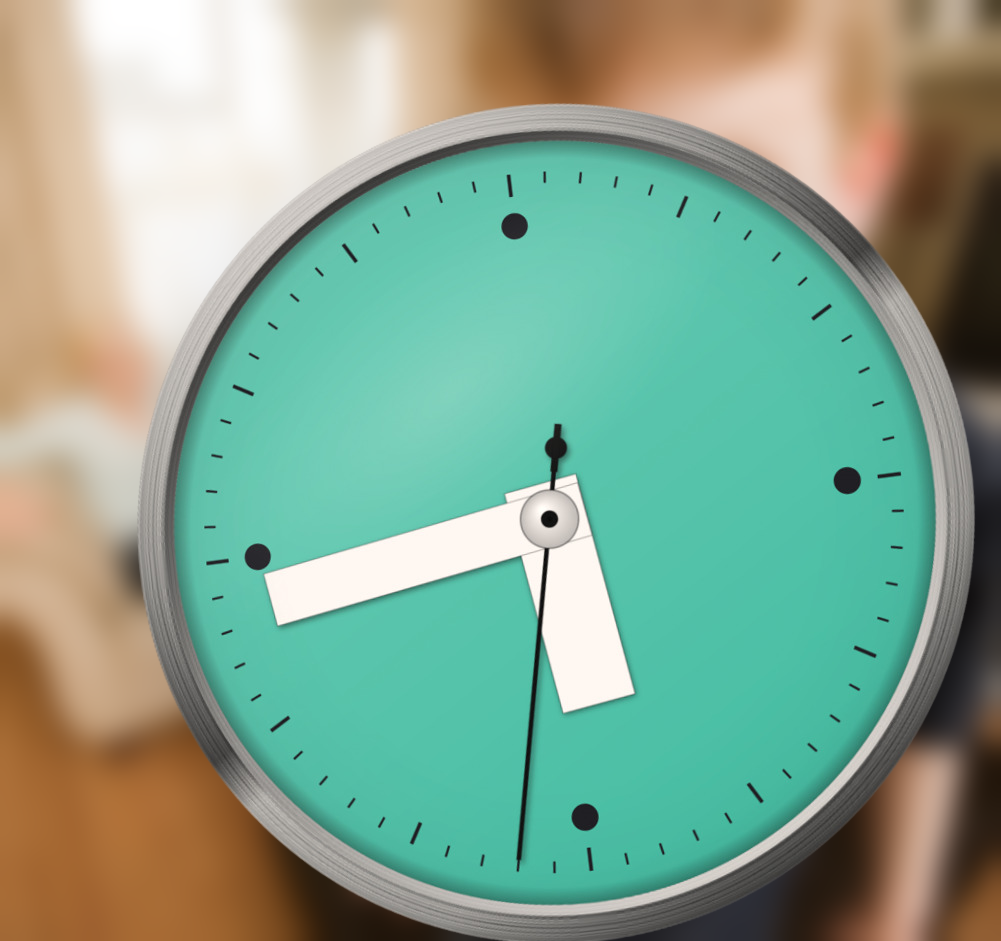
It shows 5 h 43 min 32 s
